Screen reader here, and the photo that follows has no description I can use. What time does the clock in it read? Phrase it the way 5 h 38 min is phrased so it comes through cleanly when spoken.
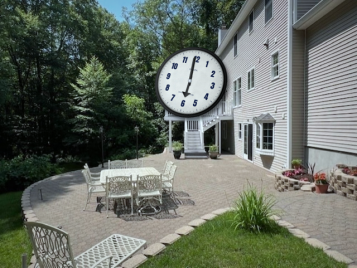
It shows 5 h 59 min
